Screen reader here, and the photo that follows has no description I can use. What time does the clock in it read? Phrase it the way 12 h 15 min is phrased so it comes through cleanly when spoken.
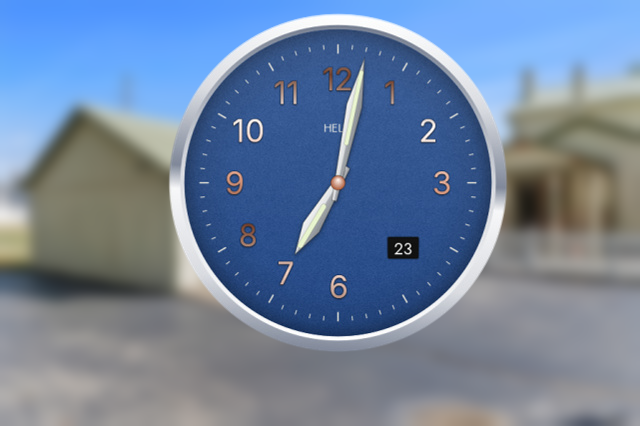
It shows 7 h 02 min
